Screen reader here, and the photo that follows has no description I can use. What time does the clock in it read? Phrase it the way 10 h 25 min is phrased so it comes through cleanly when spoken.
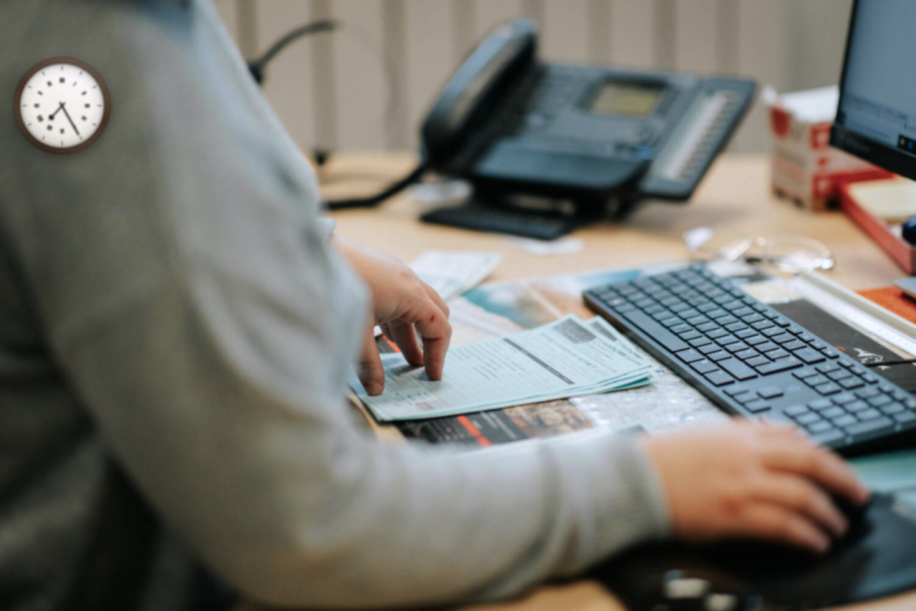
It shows 7 h 25 min
